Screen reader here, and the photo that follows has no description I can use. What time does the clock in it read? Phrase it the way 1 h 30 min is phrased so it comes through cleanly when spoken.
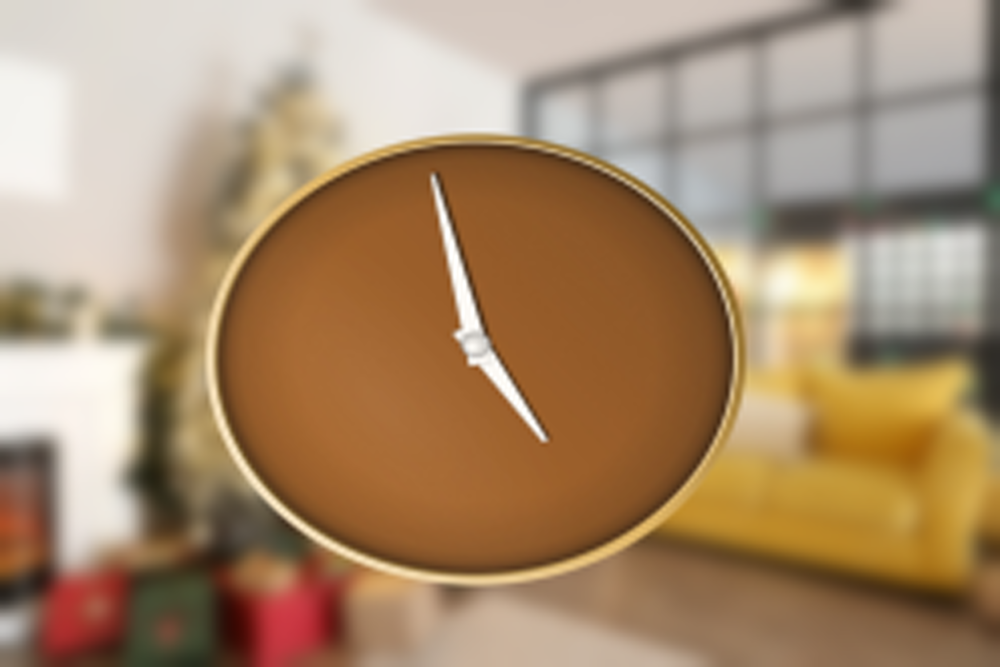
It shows 4 h 58 min
